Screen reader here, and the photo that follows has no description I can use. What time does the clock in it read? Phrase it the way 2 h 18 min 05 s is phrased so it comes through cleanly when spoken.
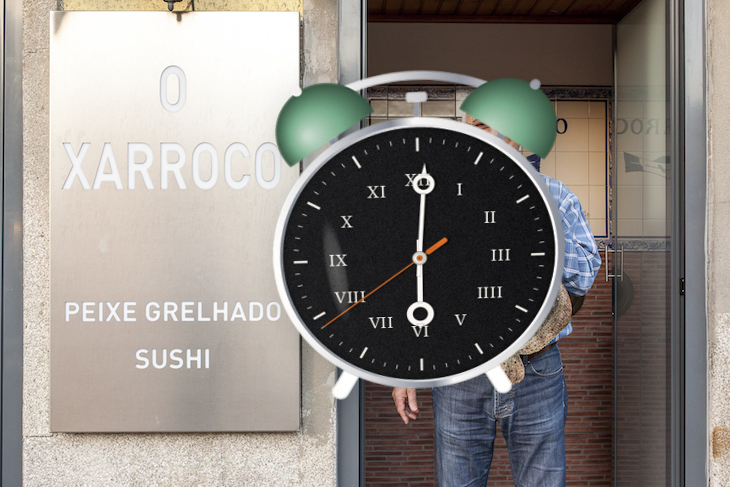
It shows 6 h 00 min 39 s
